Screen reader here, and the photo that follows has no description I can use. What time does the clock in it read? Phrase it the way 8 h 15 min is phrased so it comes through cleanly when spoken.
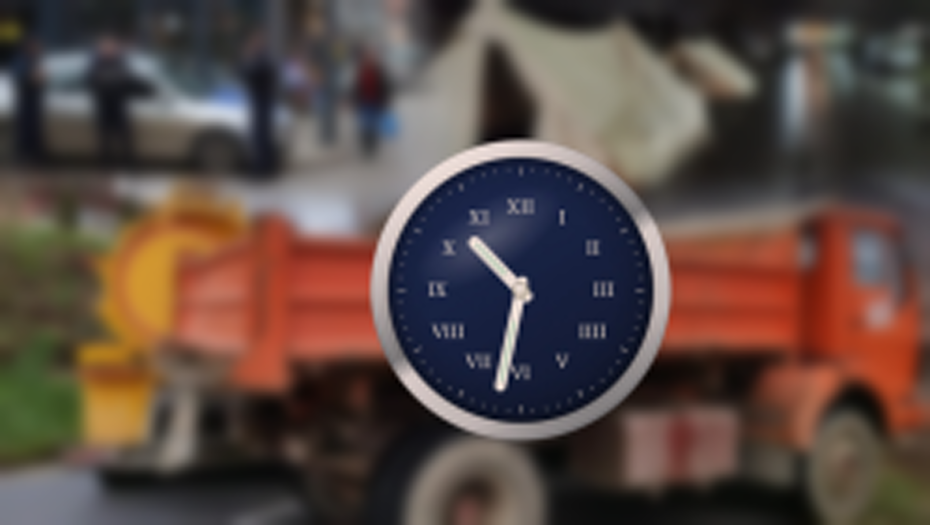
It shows 10 h 32 min
